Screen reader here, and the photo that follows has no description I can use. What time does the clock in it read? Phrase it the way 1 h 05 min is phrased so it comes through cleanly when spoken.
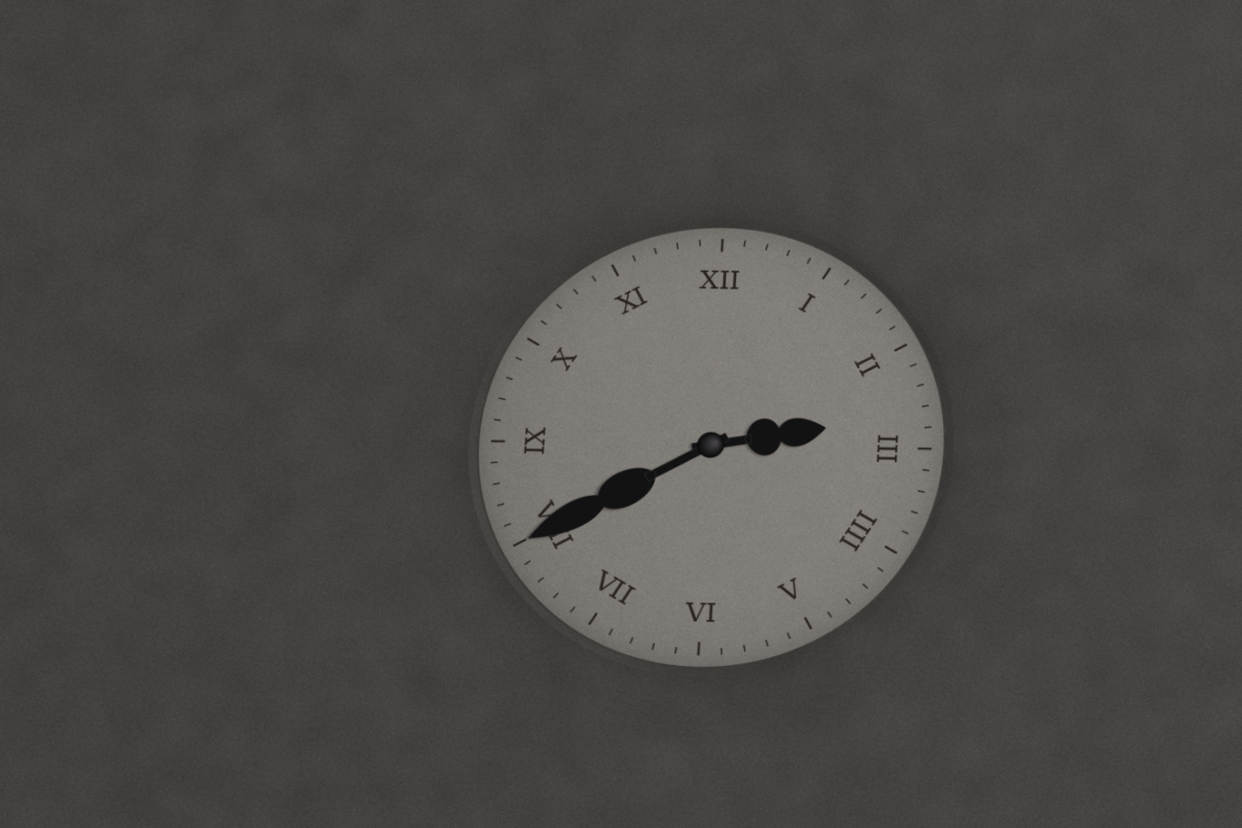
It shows 2 h 40 min
